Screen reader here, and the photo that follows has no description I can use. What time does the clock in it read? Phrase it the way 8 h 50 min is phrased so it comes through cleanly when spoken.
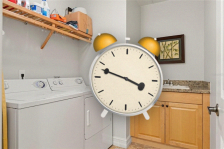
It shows 3 h 48 min
